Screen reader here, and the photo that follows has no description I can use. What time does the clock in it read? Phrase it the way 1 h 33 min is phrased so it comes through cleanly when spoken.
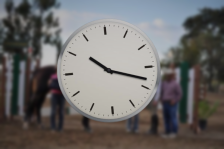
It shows 10 h 18 min
